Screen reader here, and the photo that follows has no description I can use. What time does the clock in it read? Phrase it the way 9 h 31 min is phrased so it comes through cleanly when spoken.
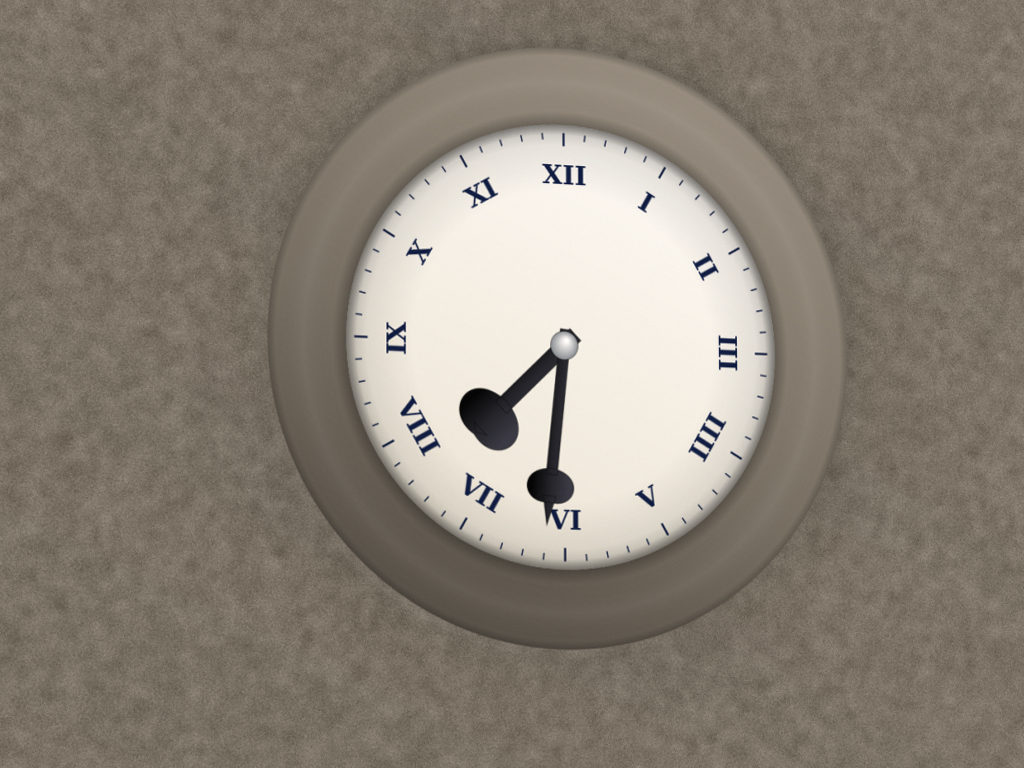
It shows 7 h 31 min
